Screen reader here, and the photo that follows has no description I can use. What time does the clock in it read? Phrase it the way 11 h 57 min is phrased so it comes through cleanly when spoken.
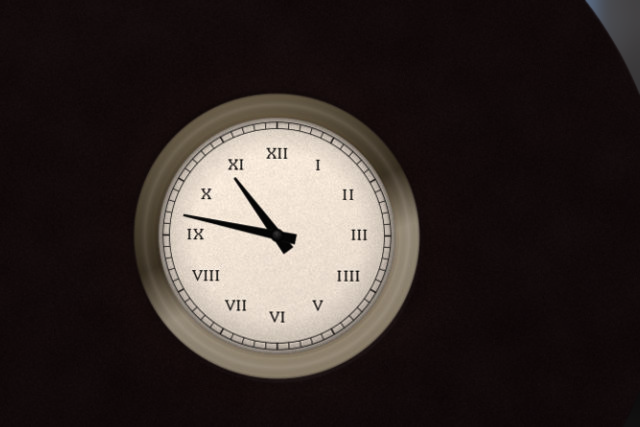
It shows 10 h 47 min
